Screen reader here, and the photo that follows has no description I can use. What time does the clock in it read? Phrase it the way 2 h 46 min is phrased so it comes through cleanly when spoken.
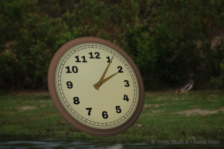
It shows 2 h 06 min
